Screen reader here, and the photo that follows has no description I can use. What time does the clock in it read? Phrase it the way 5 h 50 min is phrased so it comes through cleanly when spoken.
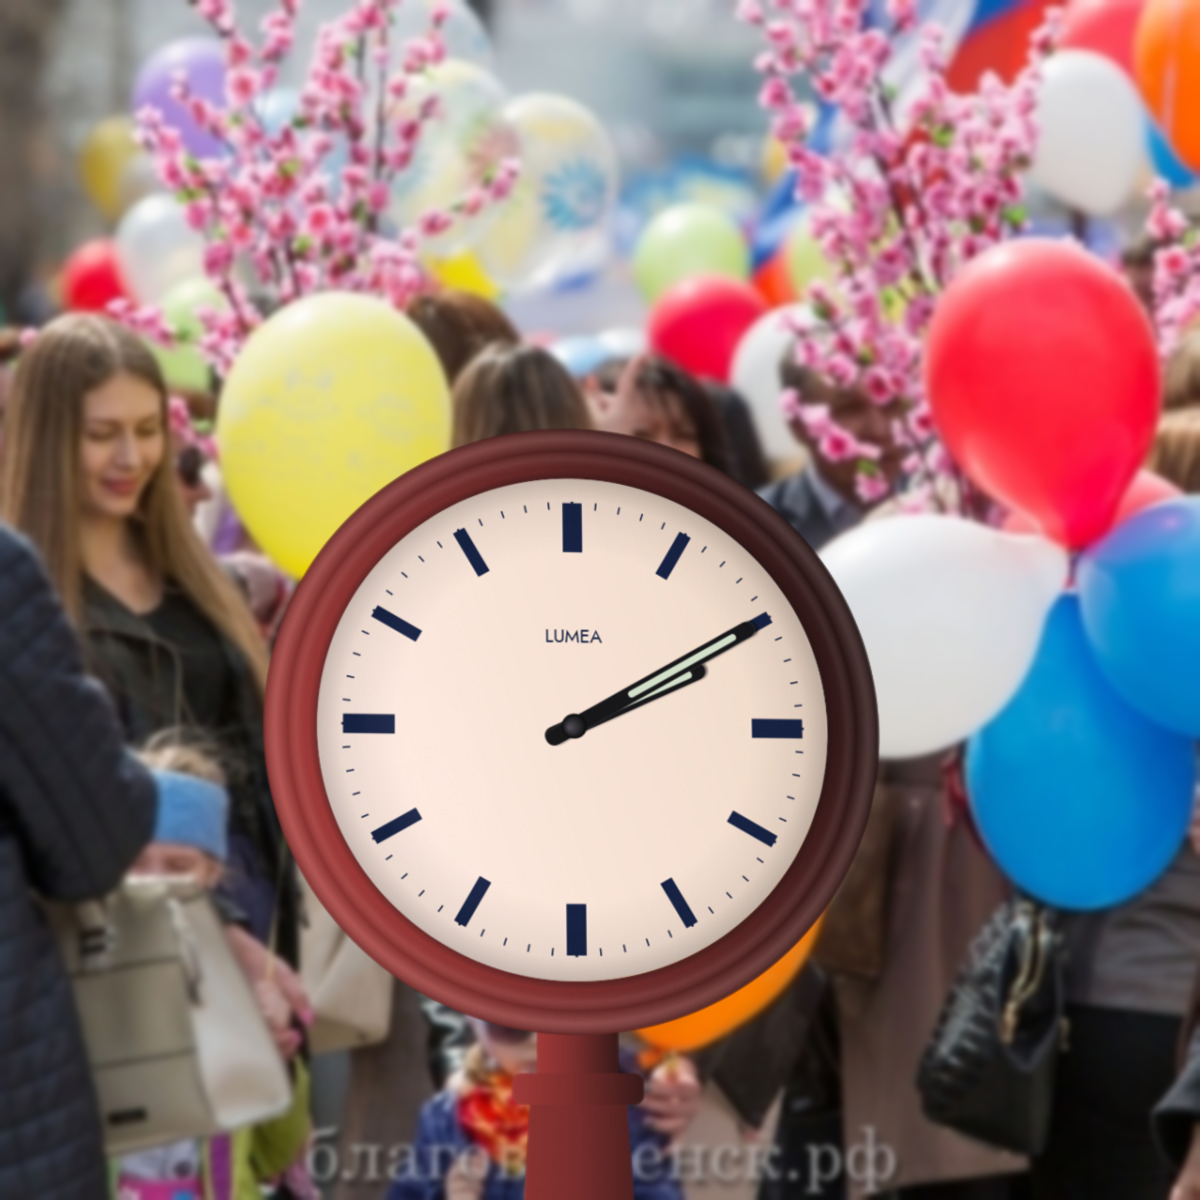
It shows 2 h 10 min
